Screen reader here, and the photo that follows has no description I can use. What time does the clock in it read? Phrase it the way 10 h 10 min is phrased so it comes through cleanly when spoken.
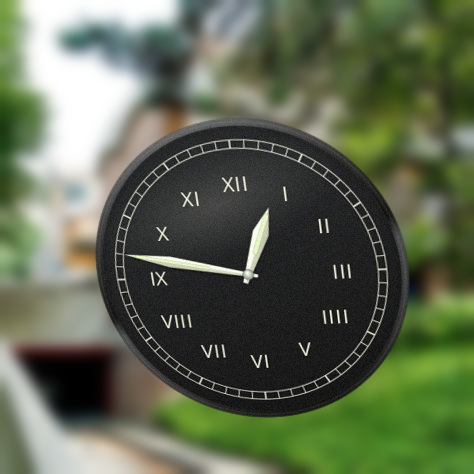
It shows 12 h 47 min
